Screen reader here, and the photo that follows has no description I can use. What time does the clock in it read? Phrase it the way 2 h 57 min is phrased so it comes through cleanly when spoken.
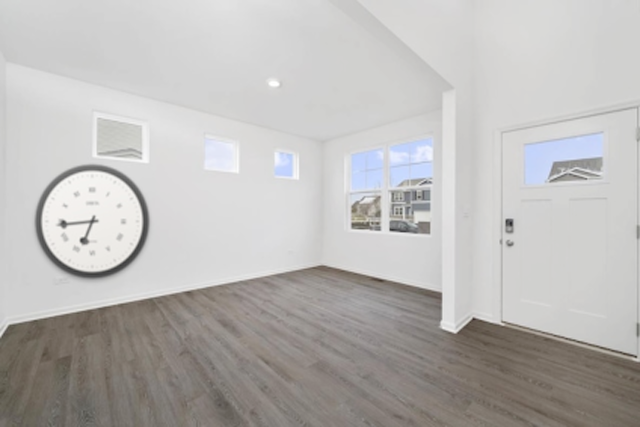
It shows 6 h 44 min
